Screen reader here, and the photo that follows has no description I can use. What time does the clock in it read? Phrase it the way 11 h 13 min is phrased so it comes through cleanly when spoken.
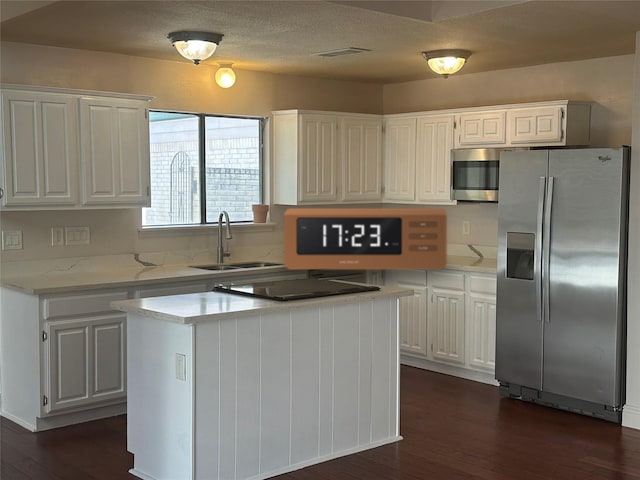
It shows 17 h 23 min
